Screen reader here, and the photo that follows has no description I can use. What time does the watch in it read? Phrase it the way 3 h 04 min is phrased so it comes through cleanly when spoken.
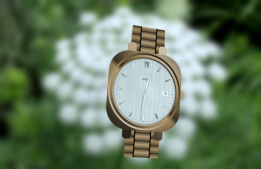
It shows 12 h 31 min
